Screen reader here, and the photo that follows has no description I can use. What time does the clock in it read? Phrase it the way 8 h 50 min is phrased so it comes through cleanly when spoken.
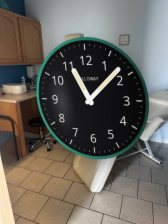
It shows 11 h 08 min
